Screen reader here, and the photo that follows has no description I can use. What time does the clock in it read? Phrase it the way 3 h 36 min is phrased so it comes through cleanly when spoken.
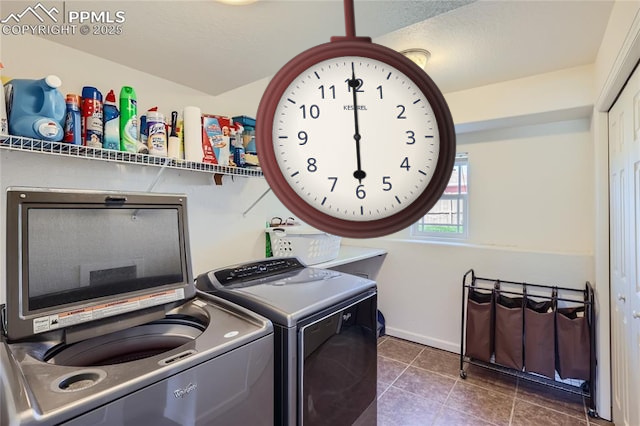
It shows 6 h 00 min
